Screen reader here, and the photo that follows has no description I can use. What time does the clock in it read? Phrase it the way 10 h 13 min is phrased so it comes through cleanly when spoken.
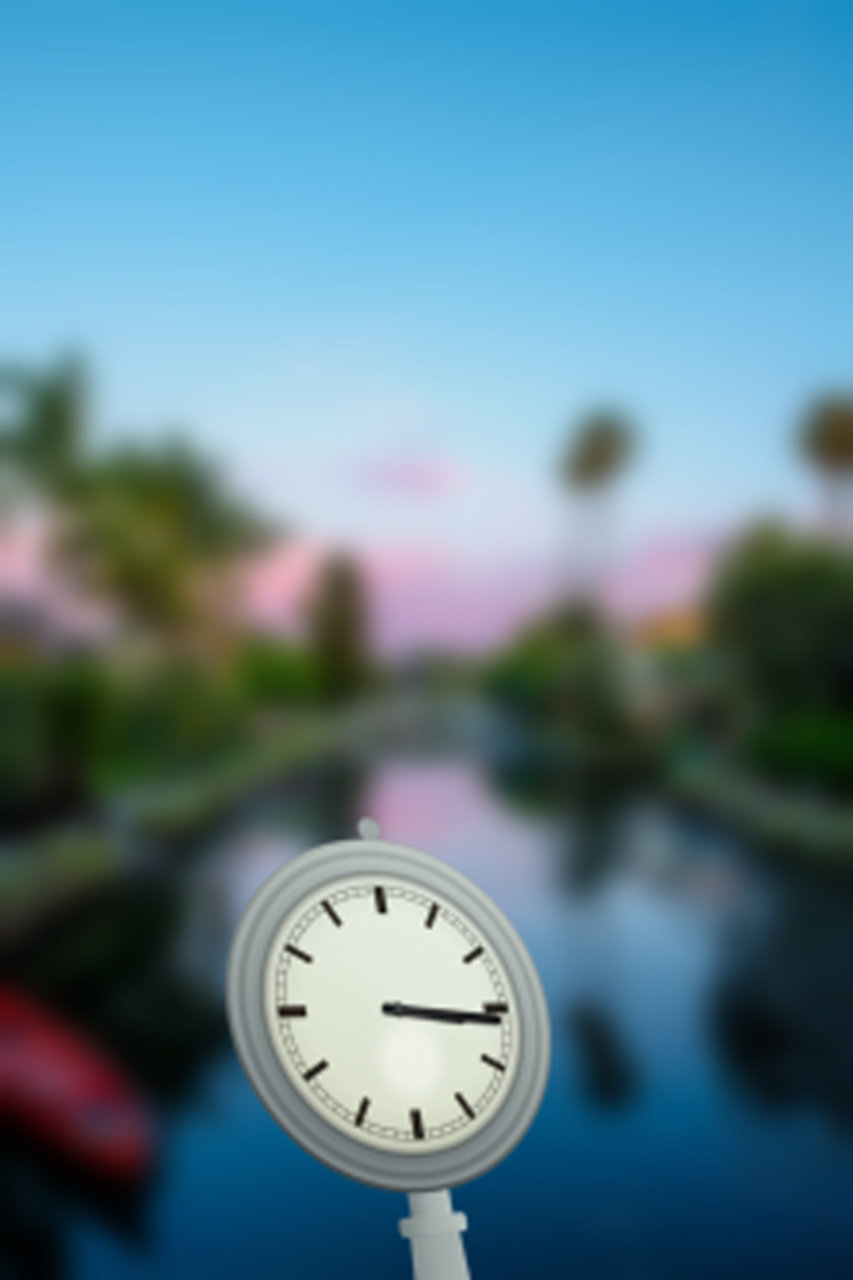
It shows 3 h 16 min
